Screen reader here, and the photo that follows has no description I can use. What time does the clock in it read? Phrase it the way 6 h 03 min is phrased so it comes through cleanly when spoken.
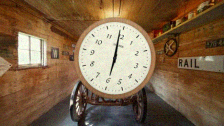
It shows 5 h 59 min
